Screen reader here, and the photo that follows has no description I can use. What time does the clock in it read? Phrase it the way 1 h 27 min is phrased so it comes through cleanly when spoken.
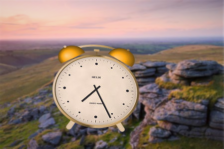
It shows 7 h 26 min
